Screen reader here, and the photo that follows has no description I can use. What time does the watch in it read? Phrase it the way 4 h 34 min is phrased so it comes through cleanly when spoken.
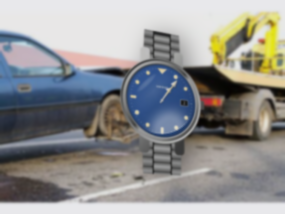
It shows 1 h 06 min
